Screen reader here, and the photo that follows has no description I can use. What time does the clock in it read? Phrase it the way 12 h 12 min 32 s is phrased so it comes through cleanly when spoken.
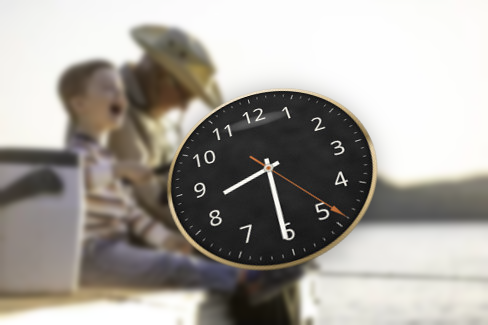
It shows 8 h 30 min 24 s
